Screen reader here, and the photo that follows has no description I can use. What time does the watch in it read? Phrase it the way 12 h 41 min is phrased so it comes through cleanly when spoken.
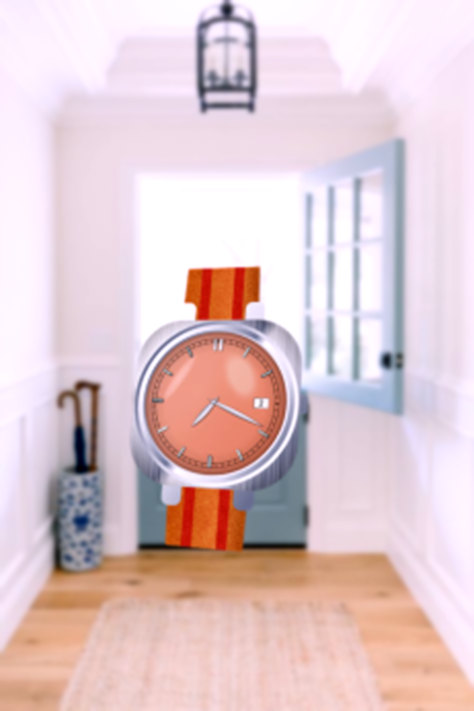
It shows 7 h 19 min
